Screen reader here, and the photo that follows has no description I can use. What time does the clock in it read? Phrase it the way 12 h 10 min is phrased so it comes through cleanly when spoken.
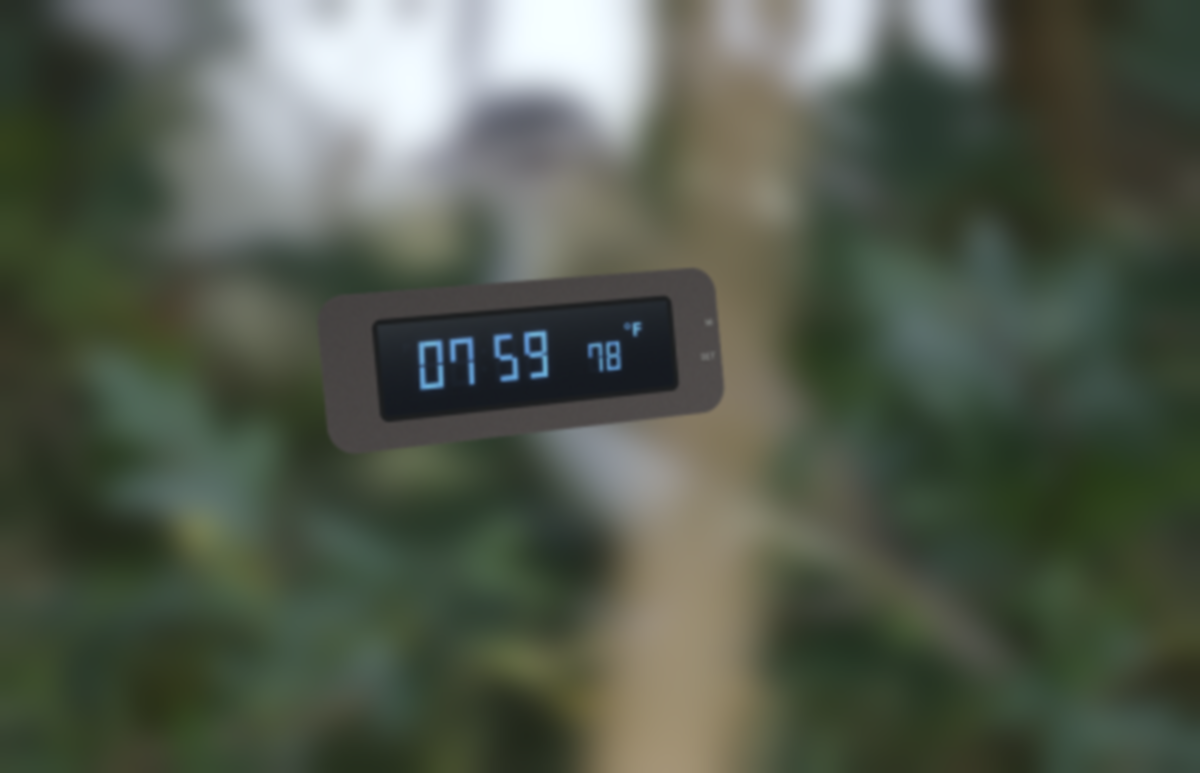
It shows 7 h 59 min
